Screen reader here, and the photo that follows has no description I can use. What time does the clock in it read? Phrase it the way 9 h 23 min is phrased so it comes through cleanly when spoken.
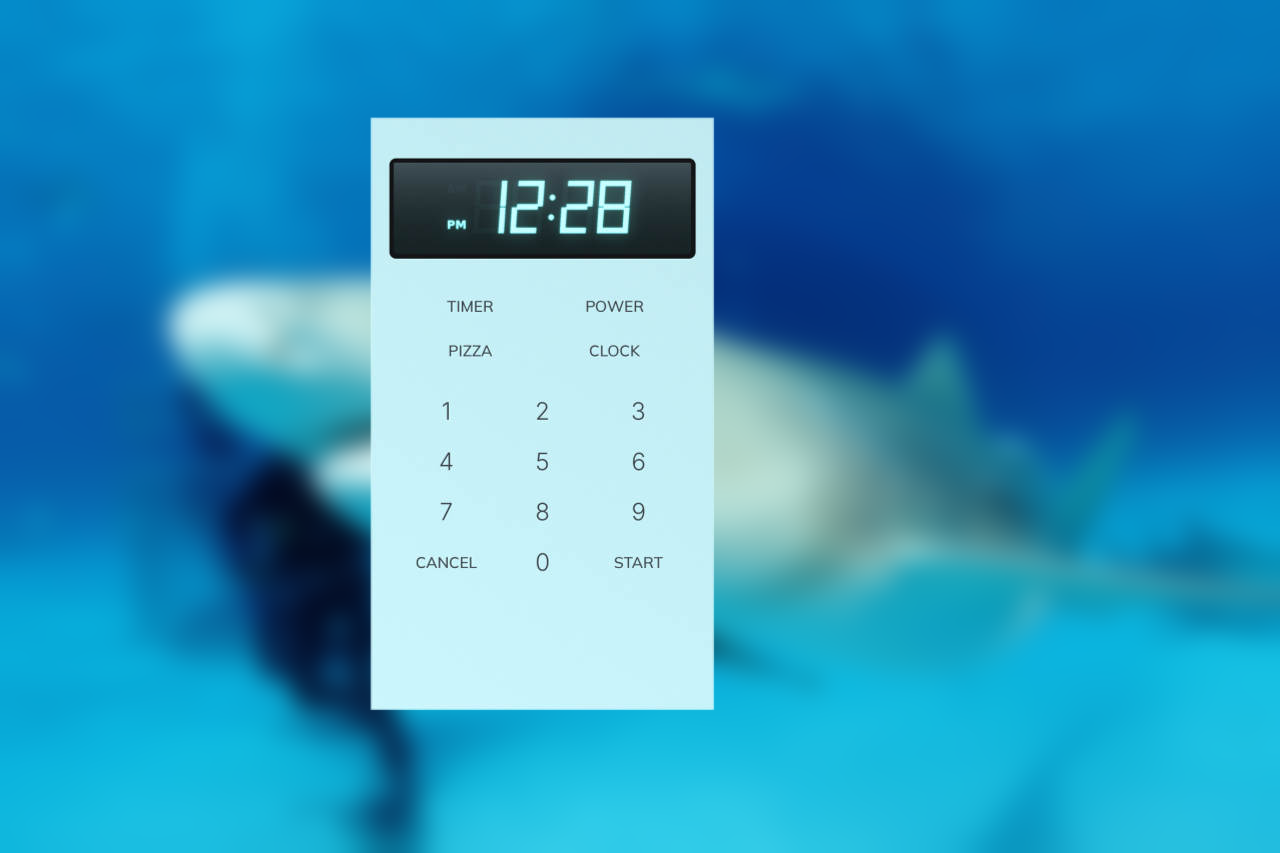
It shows 12 h 28 min
